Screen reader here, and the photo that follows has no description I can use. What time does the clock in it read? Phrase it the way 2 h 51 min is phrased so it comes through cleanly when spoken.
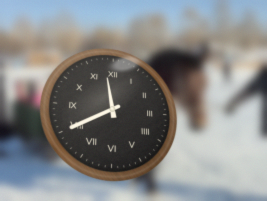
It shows 11 h 40 min
